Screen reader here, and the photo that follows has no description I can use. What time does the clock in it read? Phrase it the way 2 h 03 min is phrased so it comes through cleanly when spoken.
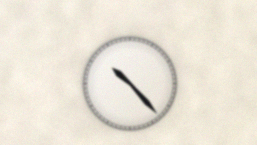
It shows 10 h 23 min
